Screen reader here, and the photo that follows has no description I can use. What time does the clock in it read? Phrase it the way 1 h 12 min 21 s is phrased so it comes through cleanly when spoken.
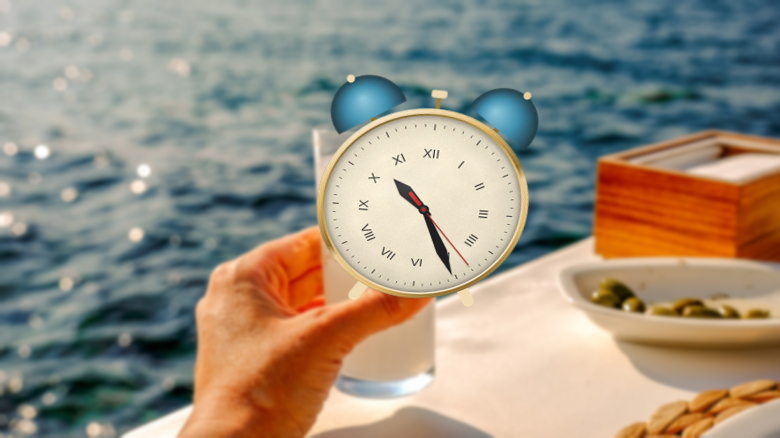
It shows 10 h 25 min 23 s
